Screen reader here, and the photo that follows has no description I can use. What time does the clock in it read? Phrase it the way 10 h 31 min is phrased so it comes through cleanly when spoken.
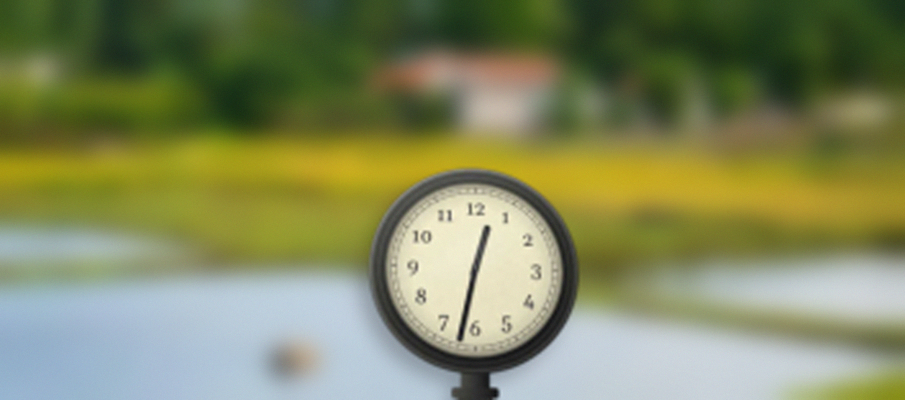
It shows 12 h 32 min
